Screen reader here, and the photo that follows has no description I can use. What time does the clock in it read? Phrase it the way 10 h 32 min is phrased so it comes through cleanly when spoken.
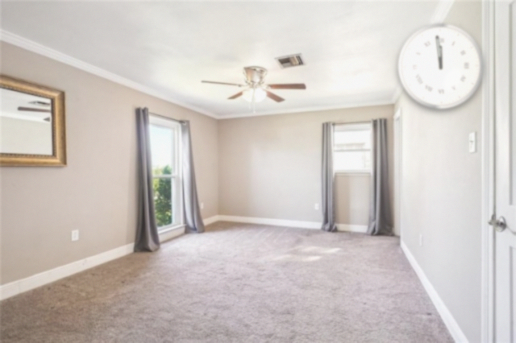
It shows 11 h 59 min
